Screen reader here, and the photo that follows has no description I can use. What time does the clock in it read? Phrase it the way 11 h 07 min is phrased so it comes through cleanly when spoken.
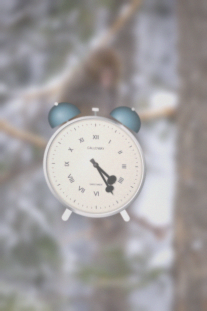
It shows 4 h 25 min
